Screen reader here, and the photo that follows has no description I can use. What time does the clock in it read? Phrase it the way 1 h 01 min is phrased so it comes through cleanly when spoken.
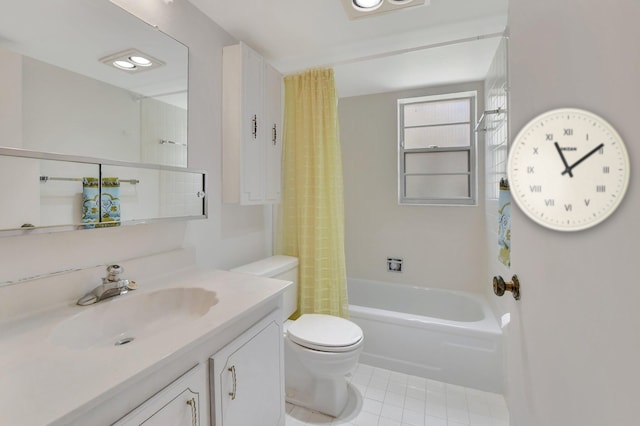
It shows 11 h 09 min
